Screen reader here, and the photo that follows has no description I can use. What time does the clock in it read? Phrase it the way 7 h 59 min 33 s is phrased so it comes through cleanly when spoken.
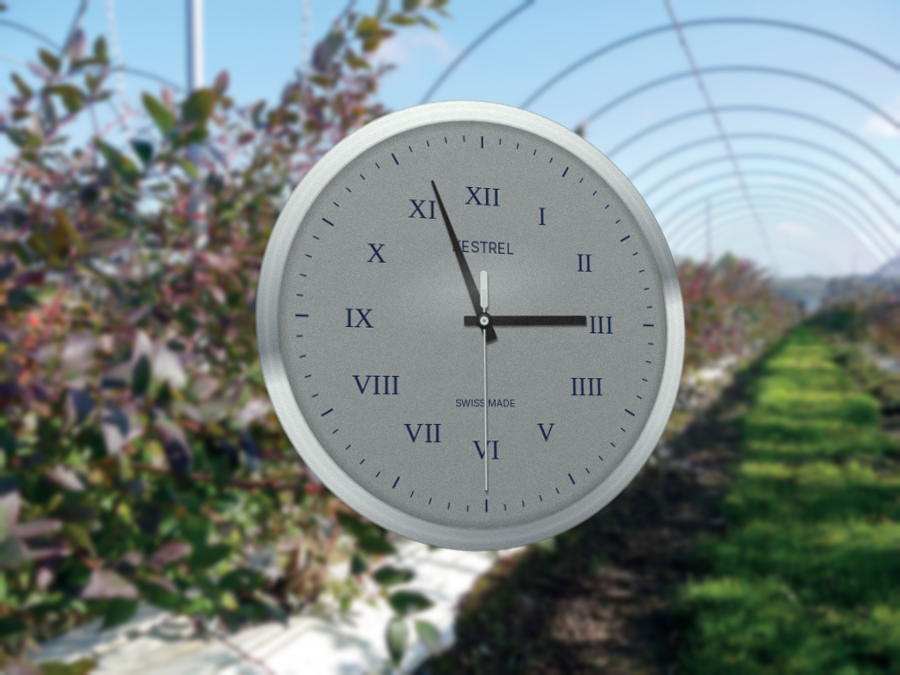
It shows 2 h 56 min 30 s
